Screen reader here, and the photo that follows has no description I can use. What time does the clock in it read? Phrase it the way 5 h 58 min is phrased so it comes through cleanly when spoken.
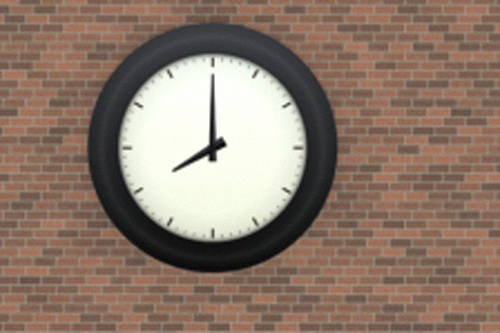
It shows 8 h 00 min
